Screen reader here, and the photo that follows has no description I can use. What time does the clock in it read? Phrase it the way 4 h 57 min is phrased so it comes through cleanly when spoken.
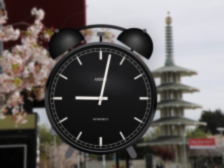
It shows 9 h 02 min
